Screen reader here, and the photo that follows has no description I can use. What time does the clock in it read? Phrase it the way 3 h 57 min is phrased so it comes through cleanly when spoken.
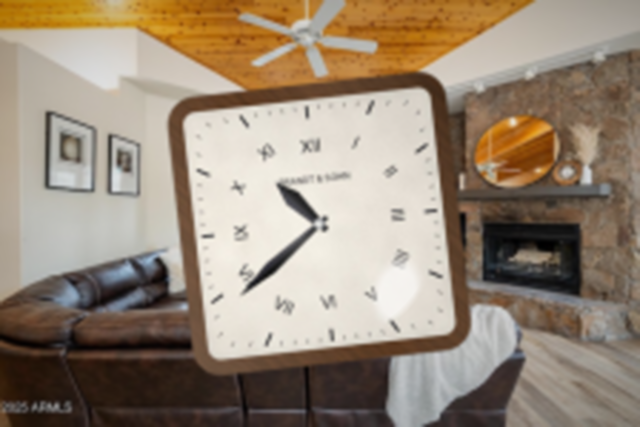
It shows 10 h 39 min
